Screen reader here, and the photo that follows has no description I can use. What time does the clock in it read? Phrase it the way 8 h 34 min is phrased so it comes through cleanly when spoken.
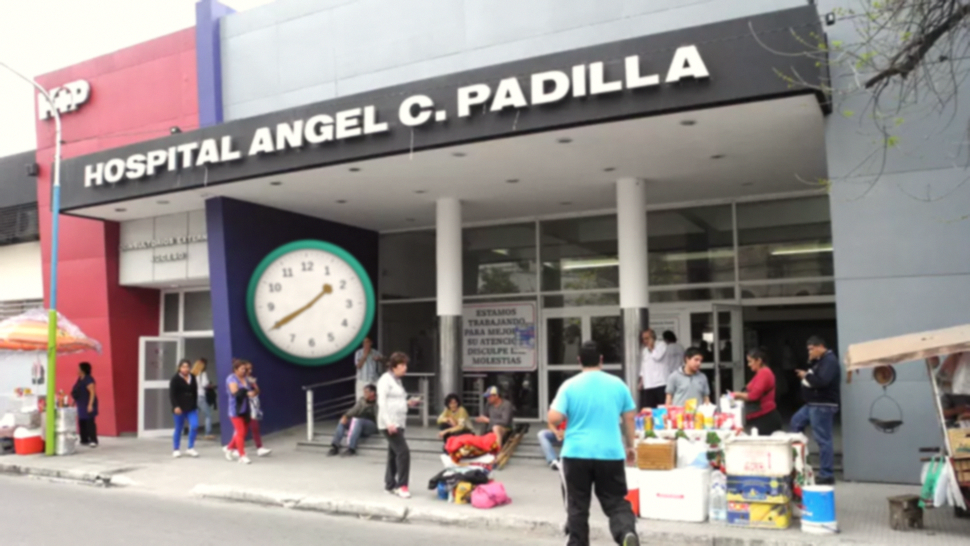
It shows 1 h 40 min
